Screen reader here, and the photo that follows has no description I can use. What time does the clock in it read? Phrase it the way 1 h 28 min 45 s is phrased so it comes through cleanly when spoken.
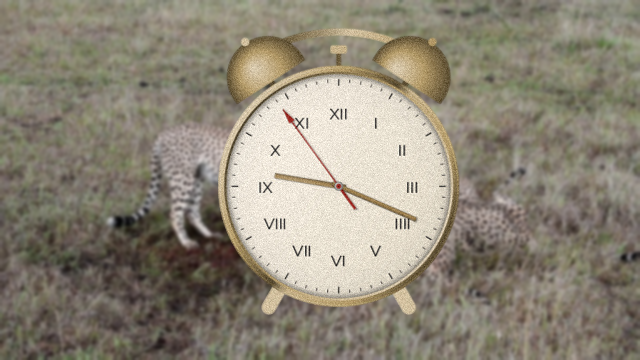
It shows 9 h 18 min 54 s
